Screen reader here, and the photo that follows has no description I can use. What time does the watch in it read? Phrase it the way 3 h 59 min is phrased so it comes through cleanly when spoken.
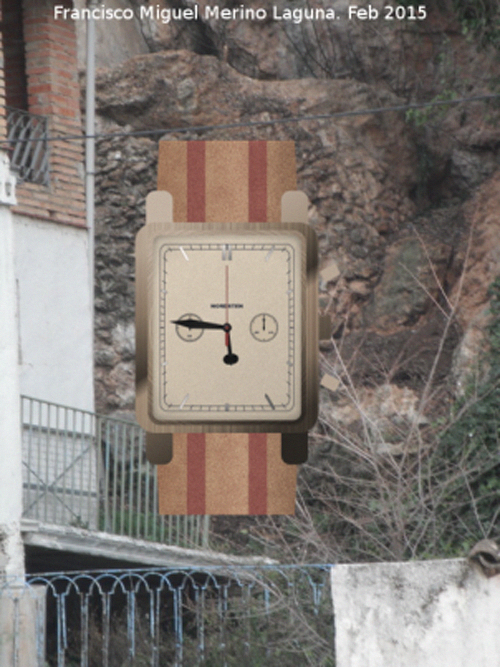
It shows 5 h 46 min
